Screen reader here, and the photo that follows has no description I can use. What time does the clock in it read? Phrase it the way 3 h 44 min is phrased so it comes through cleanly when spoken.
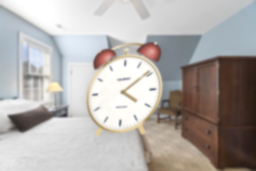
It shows 4 h 09 min
